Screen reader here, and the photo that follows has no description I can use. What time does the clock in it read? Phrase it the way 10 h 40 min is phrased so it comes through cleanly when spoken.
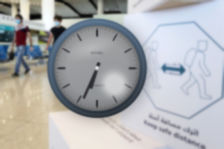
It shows 6 h 34 min
